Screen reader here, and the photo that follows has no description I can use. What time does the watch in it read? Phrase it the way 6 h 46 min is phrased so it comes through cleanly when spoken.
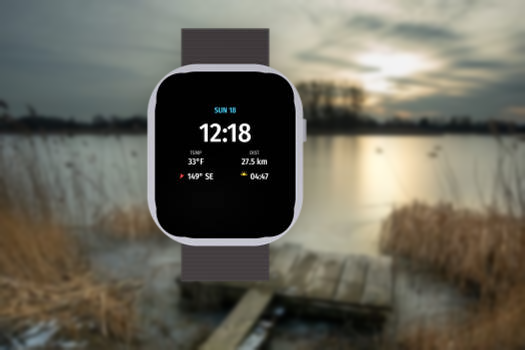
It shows 12 h 18 min
